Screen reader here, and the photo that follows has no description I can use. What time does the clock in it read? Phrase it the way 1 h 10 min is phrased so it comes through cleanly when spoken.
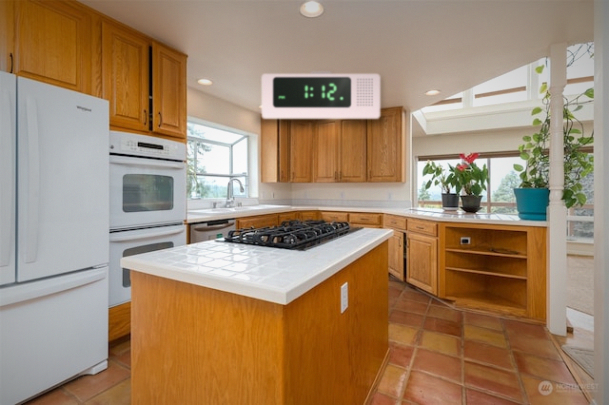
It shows 1 h 12 min
